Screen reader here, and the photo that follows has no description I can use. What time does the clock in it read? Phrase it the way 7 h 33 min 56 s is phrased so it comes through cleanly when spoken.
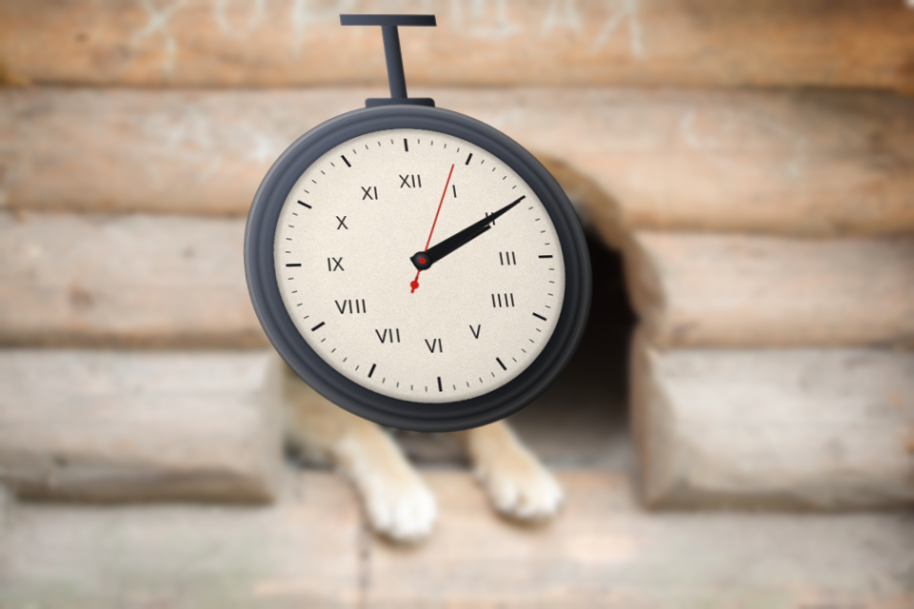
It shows 2 h 10 min 04 s
